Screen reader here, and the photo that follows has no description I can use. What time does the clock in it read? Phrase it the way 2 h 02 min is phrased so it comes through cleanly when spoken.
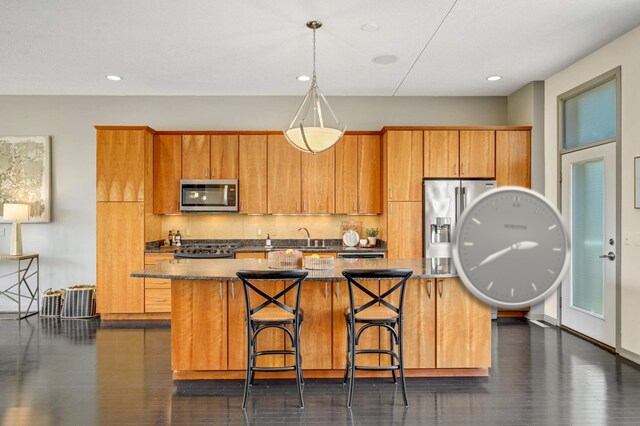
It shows 2 h 40 min
